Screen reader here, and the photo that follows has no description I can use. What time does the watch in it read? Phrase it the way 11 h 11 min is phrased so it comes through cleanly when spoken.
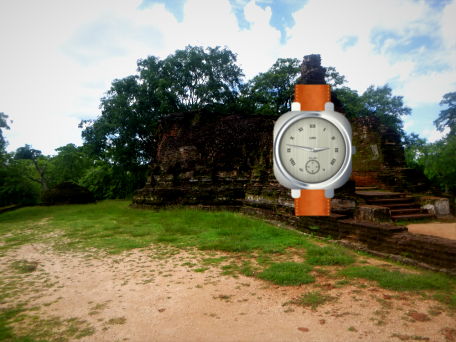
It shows 2 h 47 min
